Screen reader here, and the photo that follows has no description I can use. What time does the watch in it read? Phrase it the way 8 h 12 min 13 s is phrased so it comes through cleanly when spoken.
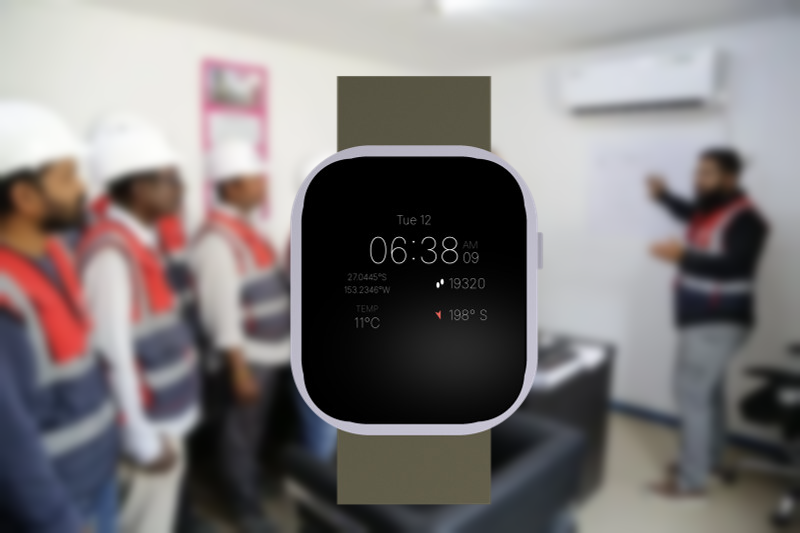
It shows 6 h 38 min 09 s
